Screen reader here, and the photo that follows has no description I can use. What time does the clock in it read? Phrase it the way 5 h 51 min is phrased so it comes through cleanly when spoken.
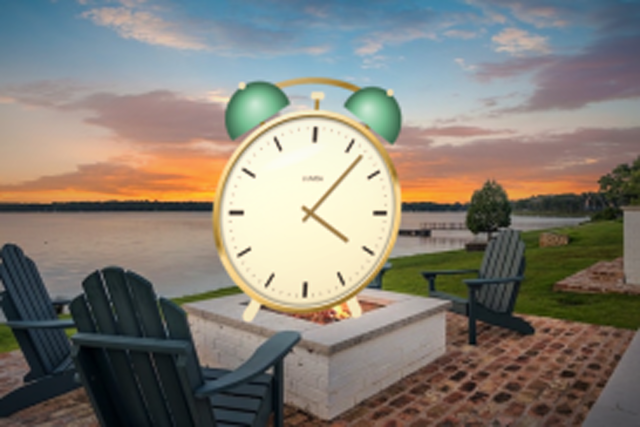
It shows 4 h 07 min
